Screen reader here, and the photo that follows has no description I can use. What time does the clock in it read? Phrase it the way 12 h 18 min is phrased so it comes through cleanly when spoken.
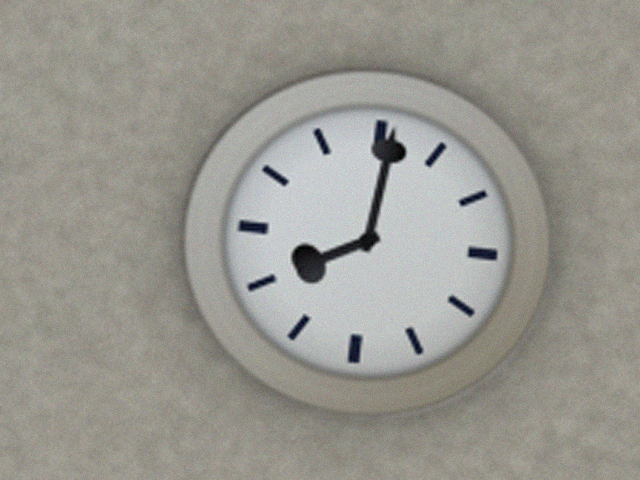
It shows 8 h 01 min
